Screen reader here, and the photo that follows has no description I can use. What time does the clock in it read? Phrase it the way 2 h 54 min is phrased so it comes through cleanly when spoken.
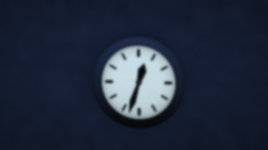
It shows 12 h 33 min
